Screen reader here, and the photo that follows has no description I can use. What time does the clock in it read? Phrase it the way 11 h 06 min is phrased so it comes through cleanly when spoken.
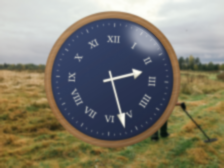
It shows 2 h 27 min
